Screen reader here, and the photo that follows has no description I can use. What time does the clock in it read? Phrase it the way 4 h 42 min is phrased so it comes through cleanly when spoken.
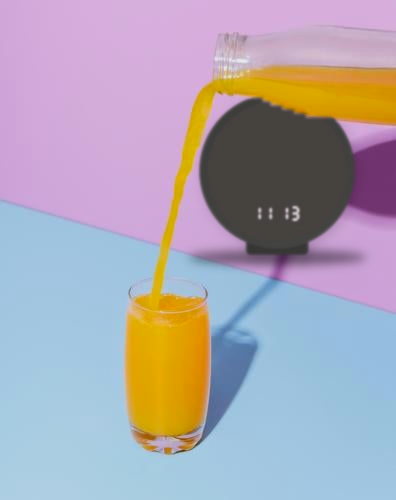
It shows 11 h 13 min
